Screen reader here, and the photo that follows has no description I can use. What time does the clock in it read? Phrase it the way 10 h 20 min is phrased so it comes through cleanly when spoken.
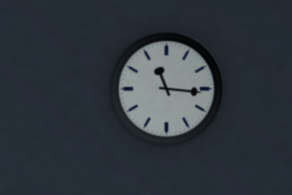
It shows 11 h 16 min
